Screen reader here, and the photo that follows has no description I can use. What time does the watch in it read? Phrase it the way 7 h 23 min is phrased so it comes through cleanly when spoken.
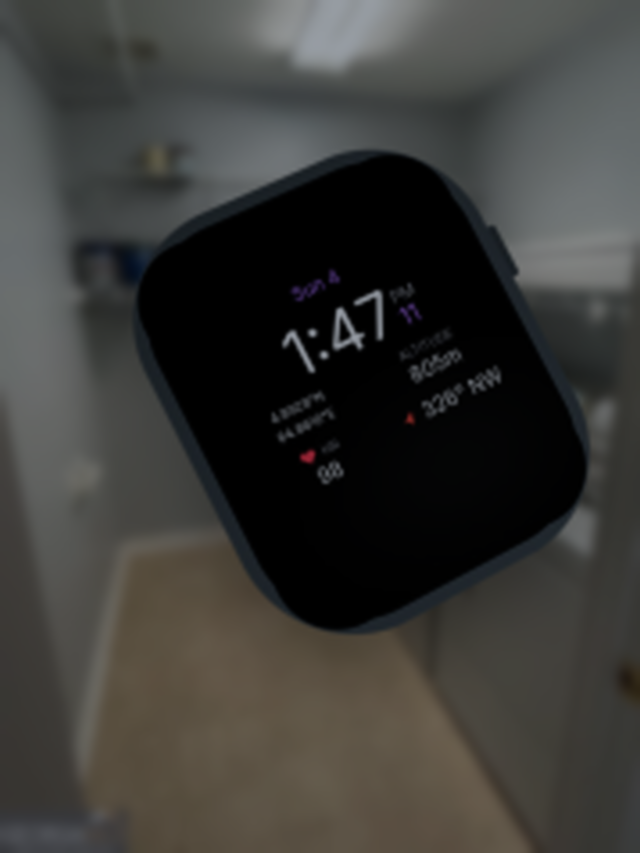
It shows 1 h 47 min
